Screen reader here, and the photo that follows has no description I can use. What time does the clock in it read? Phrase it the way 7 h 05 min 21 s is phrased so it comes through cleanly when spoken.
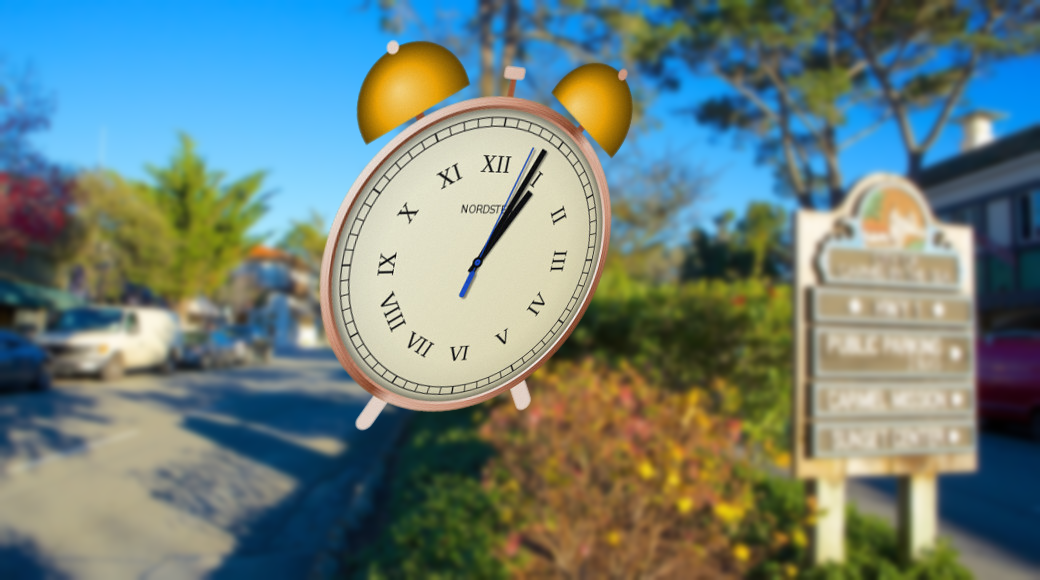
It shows 1 h 04 min 03 s
